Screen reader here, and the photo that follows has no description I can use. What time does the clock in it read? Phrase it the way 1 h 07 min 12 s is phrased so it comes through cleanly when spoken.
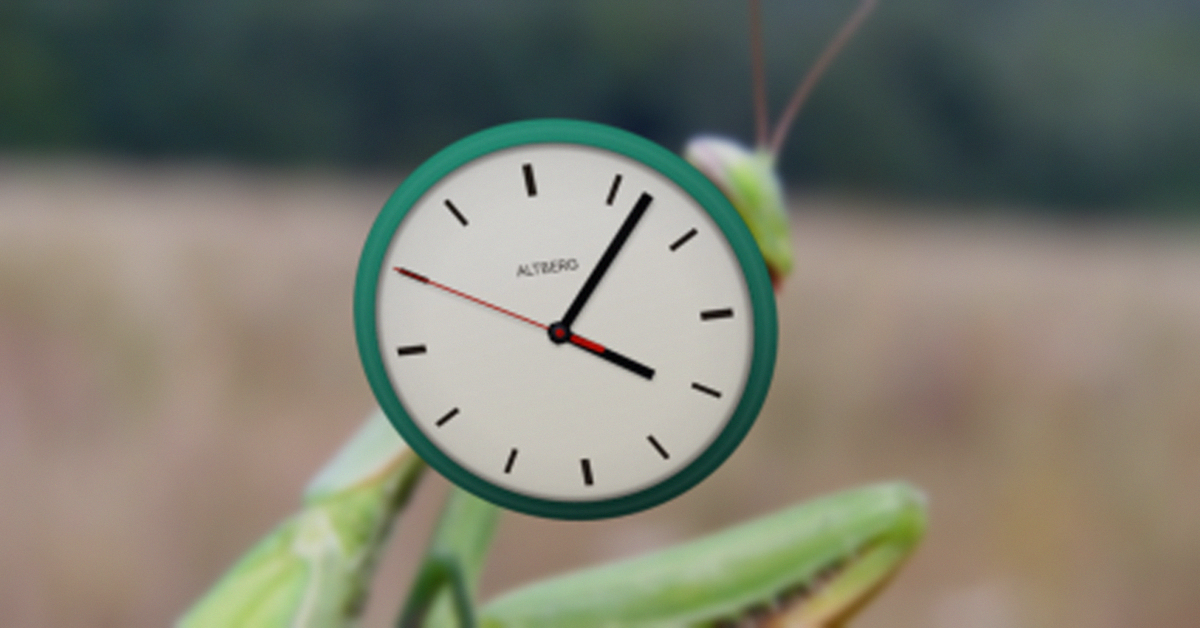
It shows 4 h 06 min 50 s
